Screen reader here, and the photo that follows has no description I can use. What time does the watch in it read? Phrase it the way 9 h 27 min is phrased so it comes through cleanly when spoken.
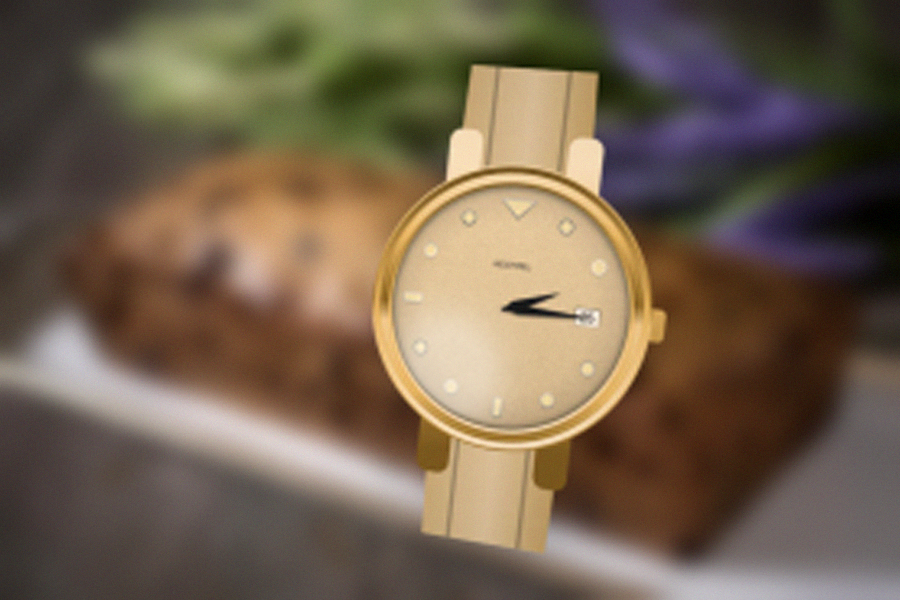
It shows 2 h 15 min
